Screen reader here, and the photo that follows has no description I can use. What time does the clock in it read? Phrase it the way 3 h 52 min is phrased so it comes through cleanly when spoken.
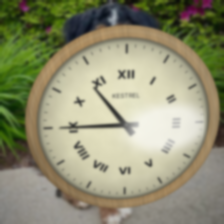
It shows 10 h 45 min
